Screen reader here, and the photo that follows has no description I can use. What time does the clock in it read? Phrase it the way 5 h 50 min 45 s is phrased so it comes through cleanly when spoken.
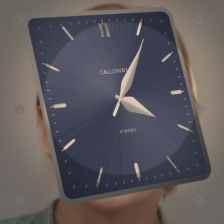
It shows 4 h 06 min 06 s
